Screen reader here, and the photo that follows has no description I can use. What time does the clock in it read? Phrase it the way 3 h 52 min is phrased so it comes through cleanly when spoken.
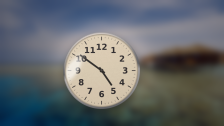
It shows 4 h 51 min
